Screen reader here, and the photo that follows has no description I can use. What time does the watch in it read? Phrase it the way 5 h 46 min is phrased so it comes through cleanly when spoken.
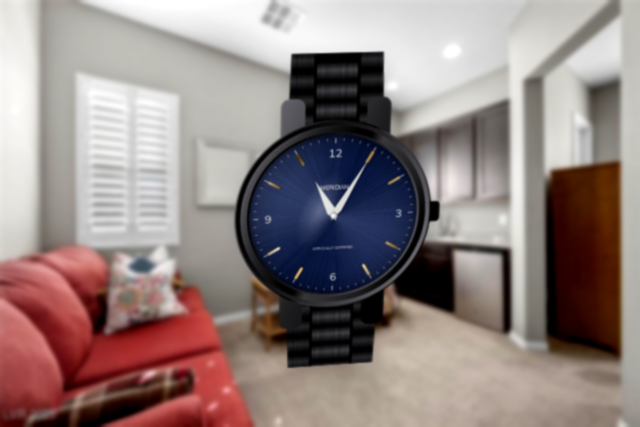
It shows 11 h 05 min
